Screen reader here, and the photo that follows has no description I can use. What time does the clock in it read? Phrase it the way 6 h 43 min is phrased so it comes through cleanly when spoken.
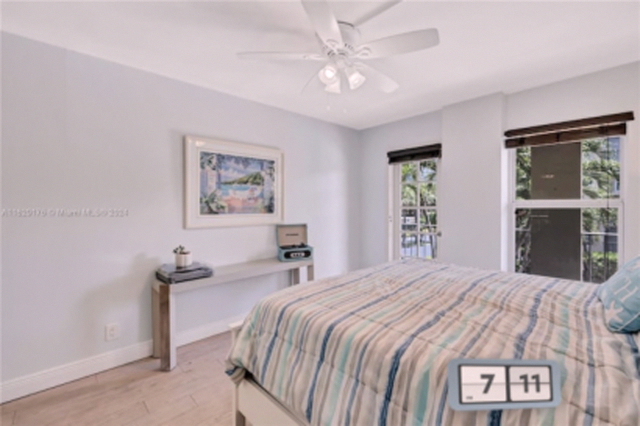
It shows 7 h 11 min
